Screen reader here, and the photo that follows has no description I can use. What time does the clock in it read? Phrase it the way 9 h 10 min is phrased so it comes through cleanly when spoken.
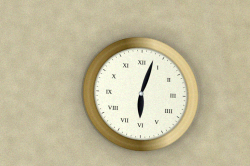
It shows 6 h 03 min
